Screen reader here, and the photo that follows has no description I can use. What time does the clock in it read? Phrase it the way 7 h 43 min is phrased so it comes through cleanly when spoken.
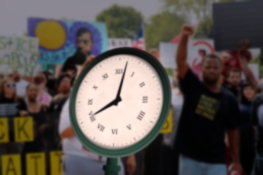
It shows 8 h 02 min
